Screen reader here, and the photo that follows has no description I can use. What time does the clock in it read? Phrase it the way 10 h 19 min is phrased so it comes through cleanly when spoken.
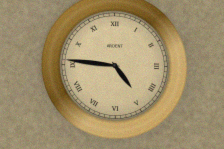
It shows 4 h 46 min
